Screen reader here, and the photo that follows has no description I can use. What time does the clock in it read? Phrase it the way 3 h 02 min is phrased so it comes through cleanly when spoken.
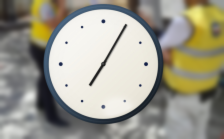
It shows 7 h 05 min
